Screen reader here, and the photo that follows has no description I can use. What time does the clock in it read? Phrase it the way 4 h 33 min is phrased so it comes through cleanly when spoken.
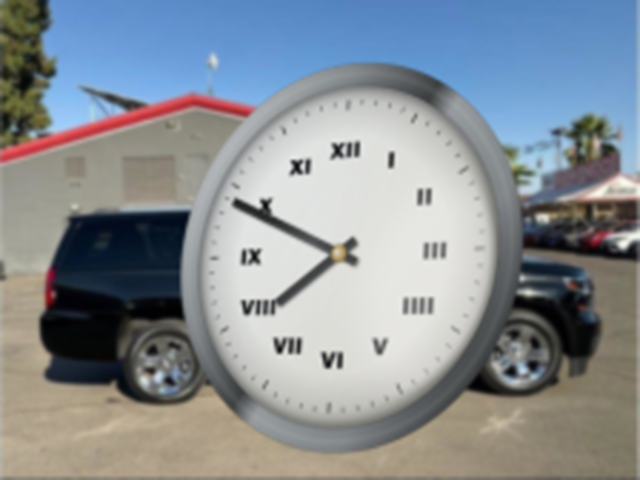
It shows 7 h 49 min
